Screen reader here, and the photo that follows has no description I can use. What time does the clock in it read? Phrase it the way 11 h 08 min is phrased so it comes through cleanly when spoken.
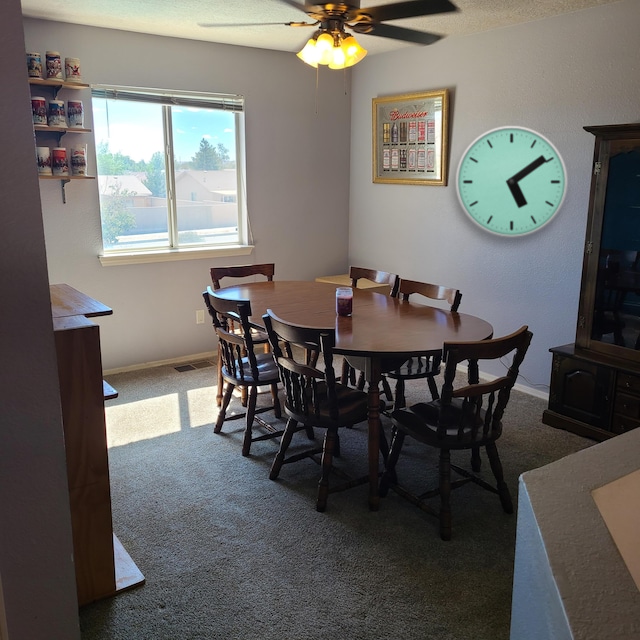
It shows 5 h 09 min
